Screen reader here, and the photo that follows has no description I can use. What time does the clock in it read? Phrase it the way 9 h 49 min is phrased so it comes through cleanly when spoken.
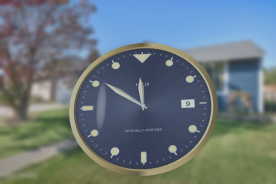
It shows 11 h 51 min
